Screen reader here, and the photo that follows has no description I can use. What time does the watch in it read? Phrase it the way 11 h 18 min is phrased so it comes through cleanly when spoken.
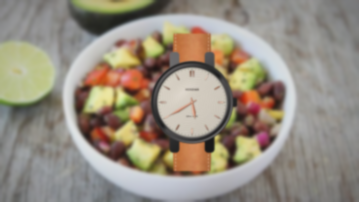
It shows 5 h 40 min
